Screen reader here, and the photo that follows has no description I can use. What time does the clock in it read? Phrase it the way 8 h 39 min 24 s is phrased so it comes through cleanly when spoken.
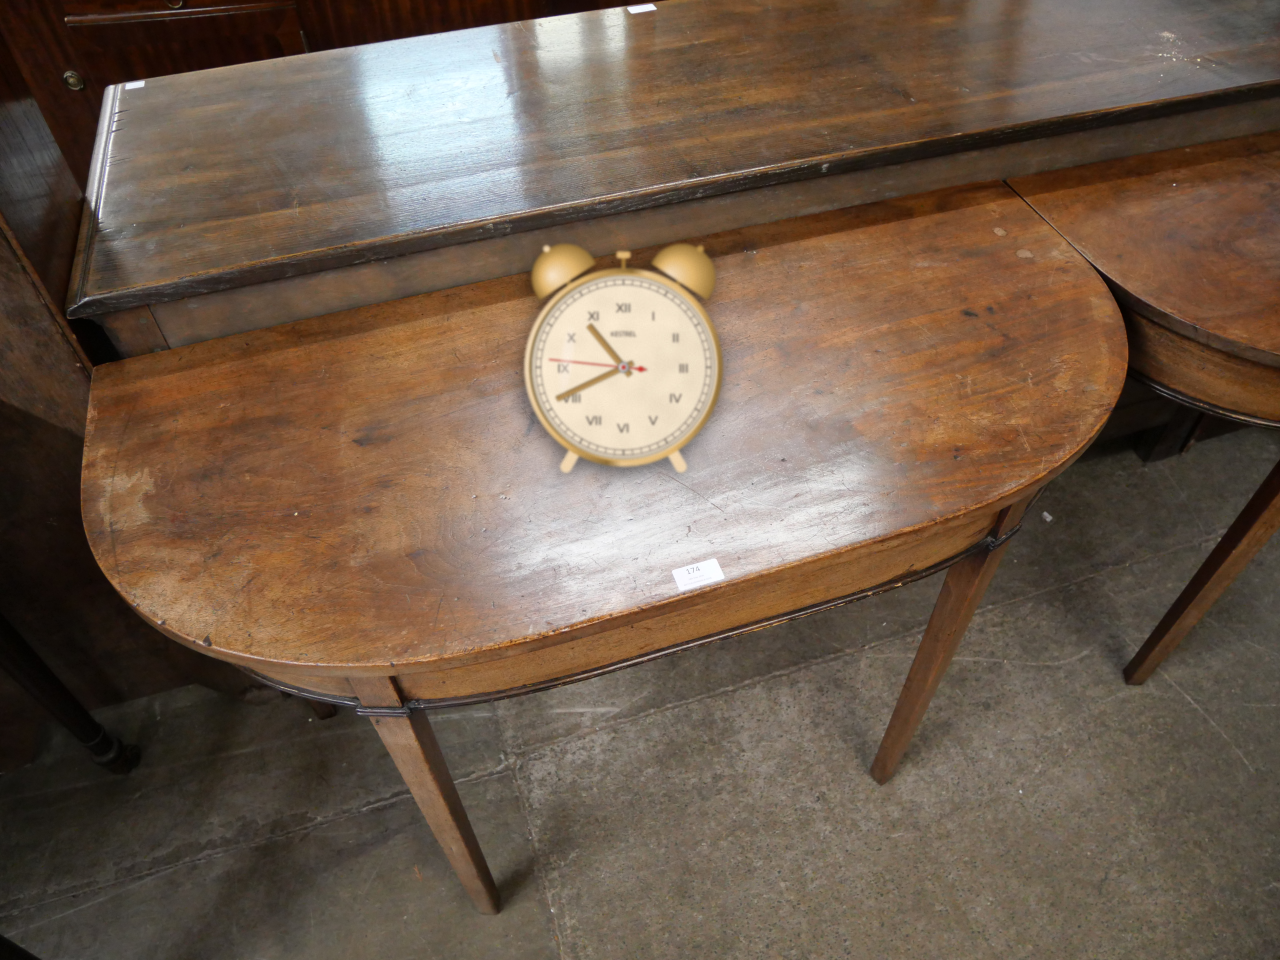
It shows 10 h 40 min 46 s
